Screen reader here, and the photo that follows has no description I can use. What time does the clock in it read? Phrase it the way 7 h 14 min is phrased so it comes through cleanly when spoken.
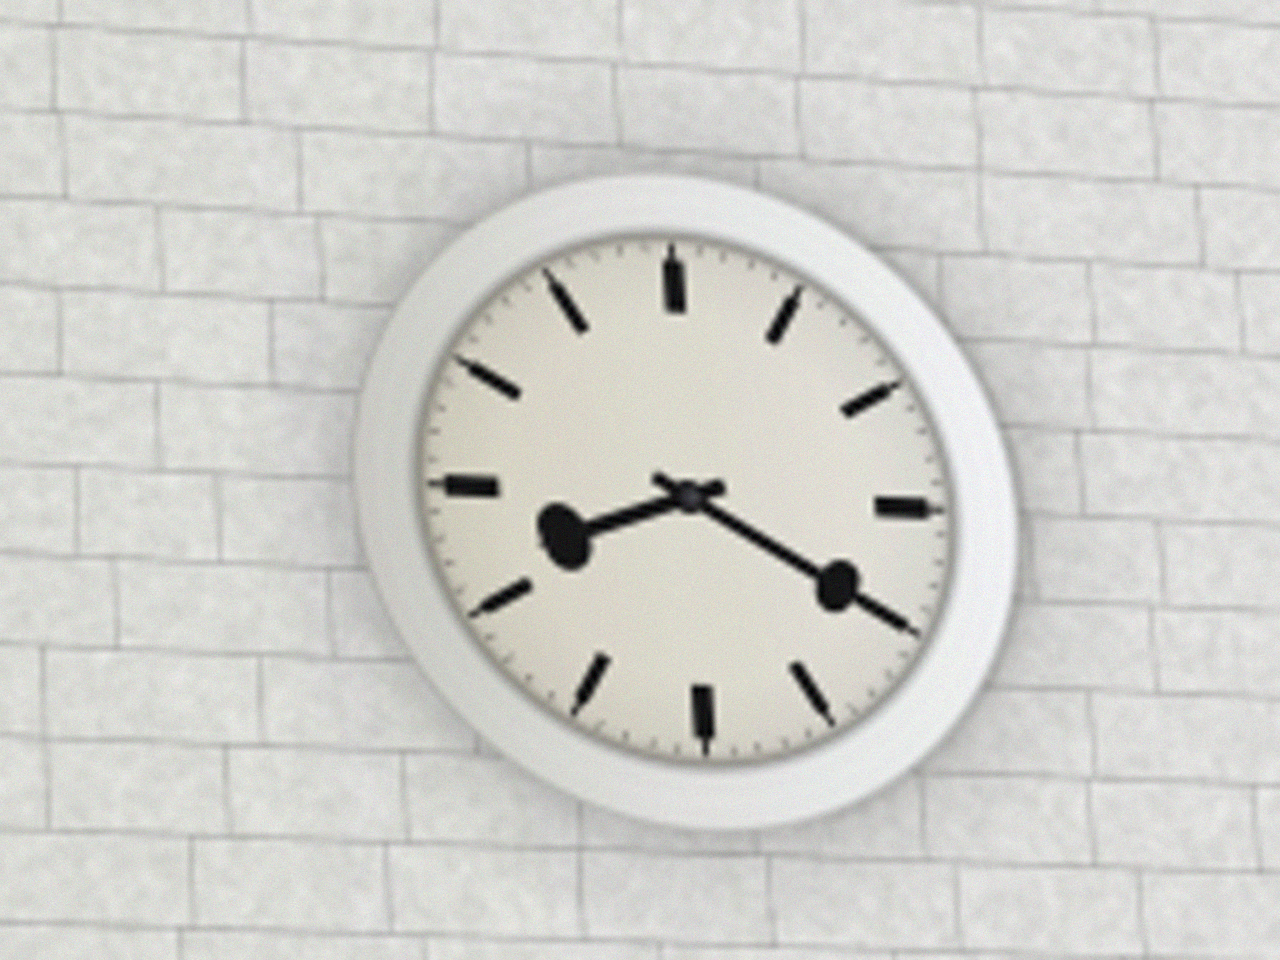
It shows 8 h 20 min
